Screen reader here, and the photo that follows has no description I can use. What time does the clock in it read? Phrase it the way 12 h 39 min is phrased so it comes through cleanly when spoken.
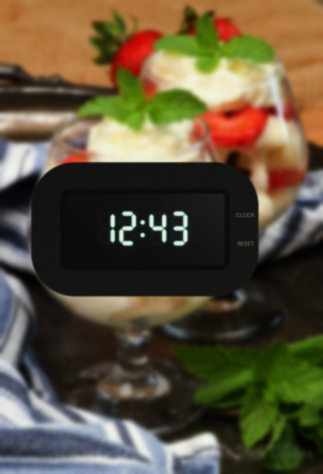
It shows 12 h 43 min
